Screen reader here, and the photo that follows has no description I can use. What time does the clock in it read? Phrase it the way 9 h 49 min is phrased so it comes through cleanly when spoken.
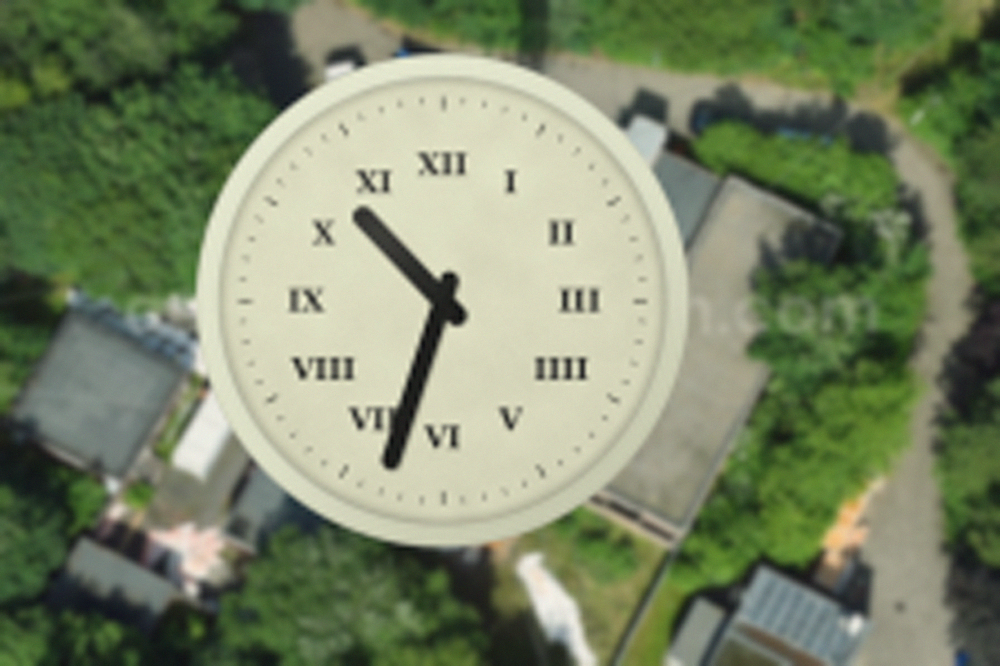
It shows 10 h 33 min
